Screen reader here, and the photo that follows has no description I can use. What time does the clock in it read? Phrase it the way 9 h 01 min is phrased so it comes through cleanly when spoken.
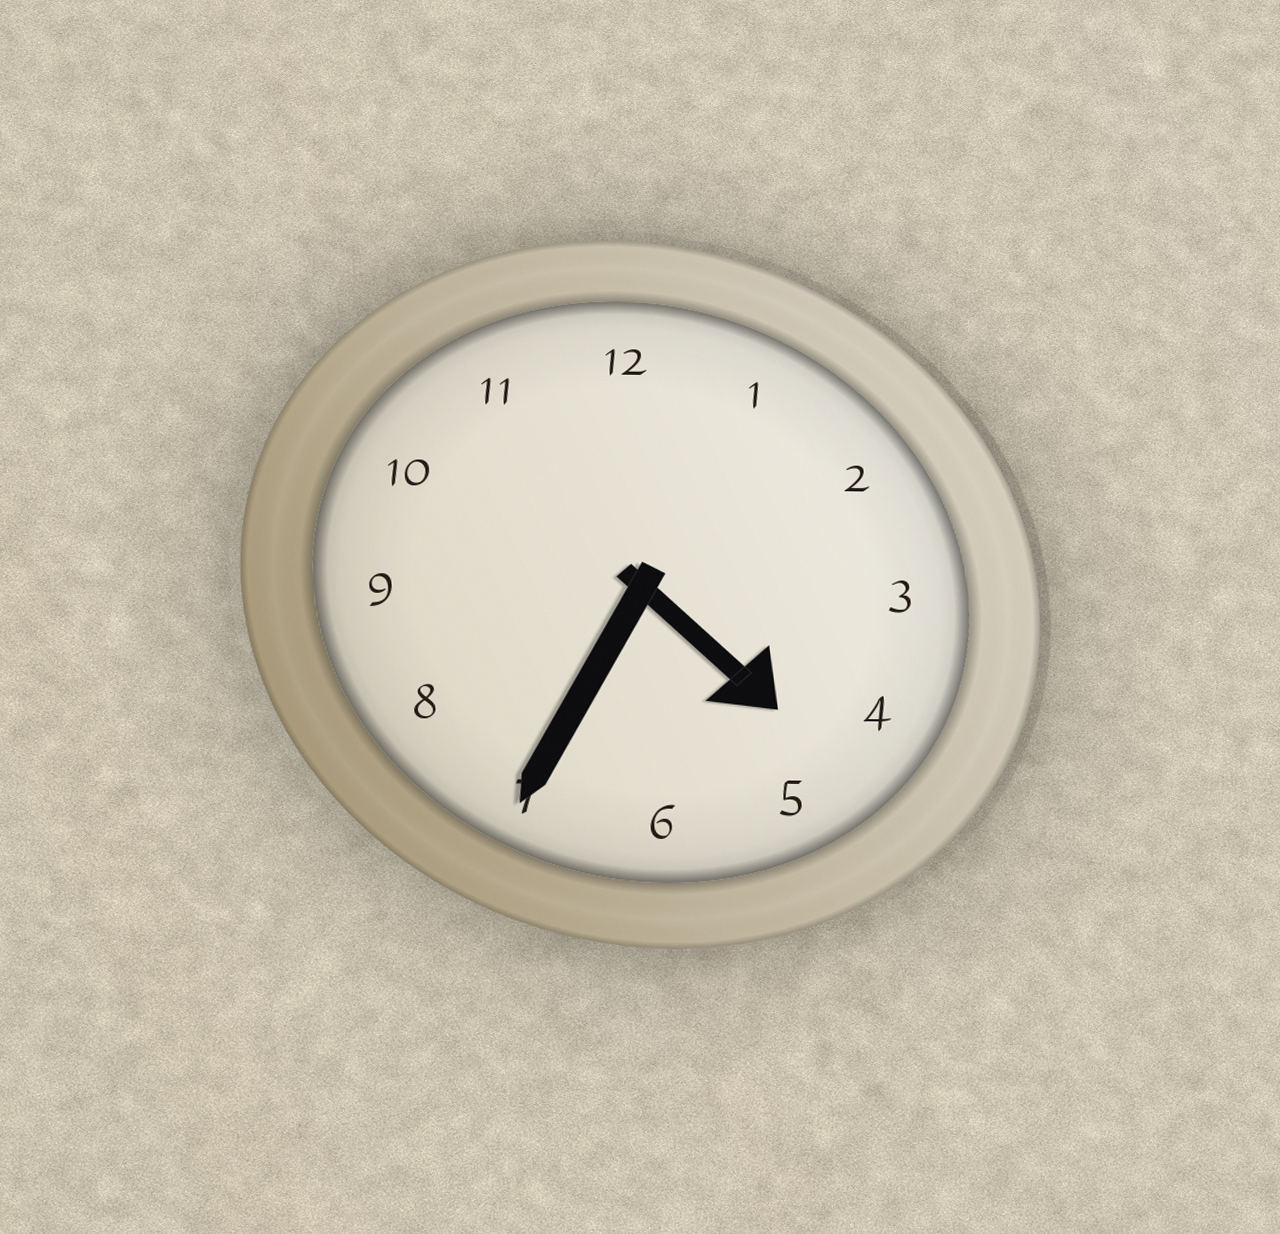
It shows 4 h 35 min
